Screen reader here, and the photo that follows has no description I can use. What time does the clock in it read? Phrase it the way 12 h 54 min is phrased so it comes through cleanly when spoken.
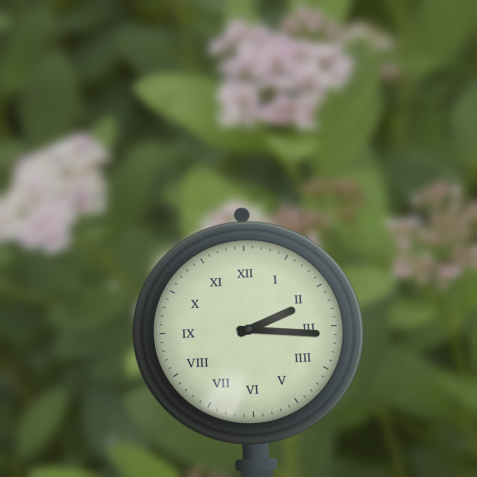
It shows 2 h 16 min
